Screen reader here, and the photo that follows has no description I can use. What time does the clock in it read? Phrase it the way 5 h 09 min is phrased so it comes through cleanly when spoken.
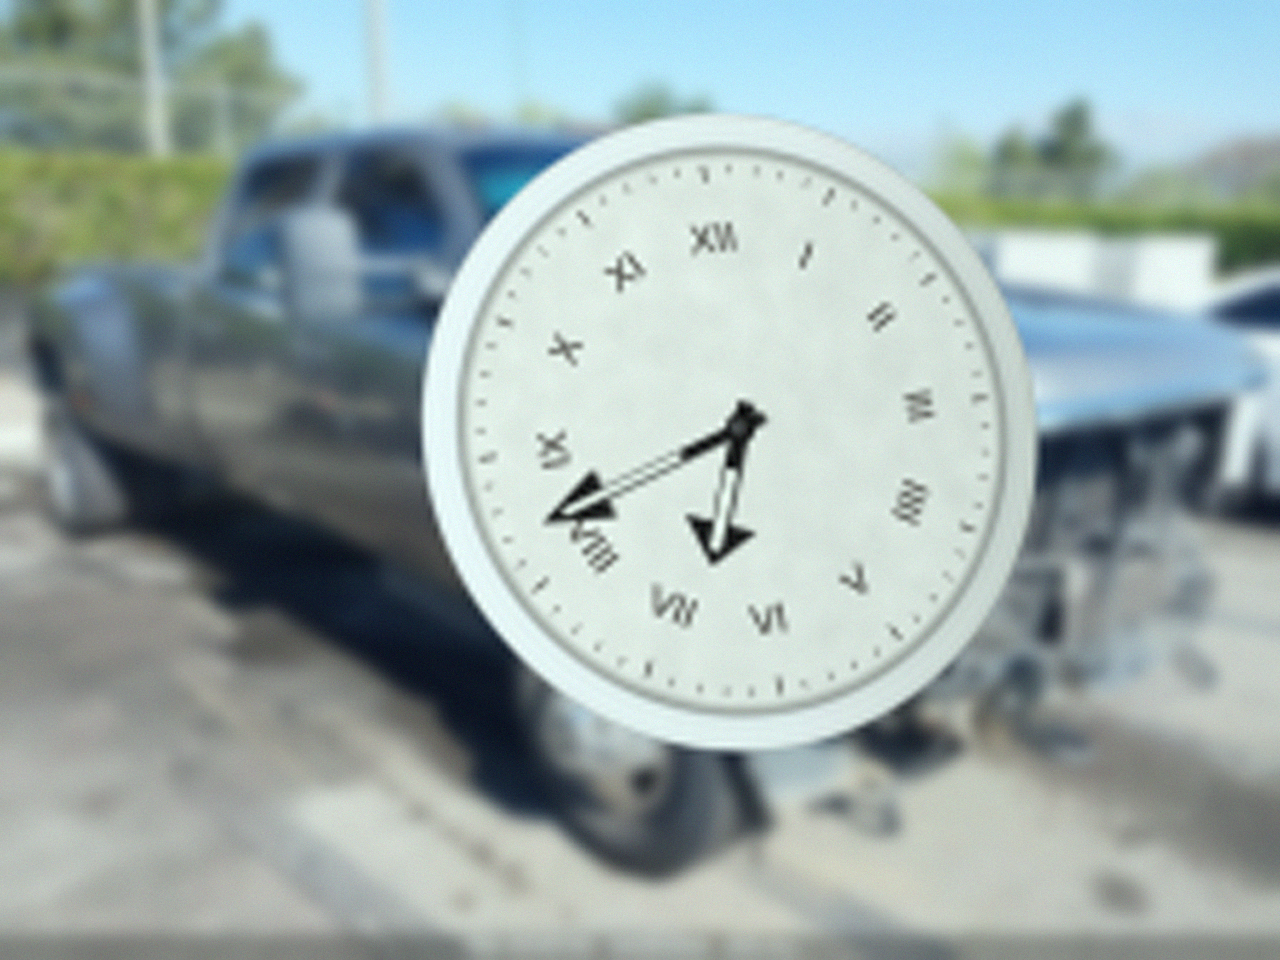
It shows 6 h 42 min
